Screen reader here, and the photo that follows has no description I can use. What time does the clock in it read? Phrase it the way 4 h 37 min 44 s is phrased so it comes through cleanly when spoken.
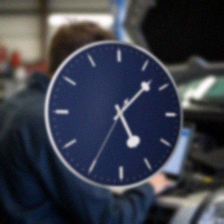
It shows 5 h 07 min 35 s
